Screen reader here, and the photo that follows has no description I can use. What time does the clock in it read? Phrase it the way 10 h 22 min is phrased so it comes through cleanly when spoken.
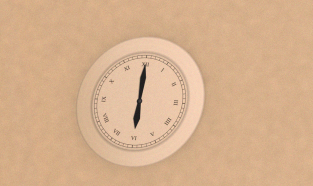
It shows 6 h 00 min
